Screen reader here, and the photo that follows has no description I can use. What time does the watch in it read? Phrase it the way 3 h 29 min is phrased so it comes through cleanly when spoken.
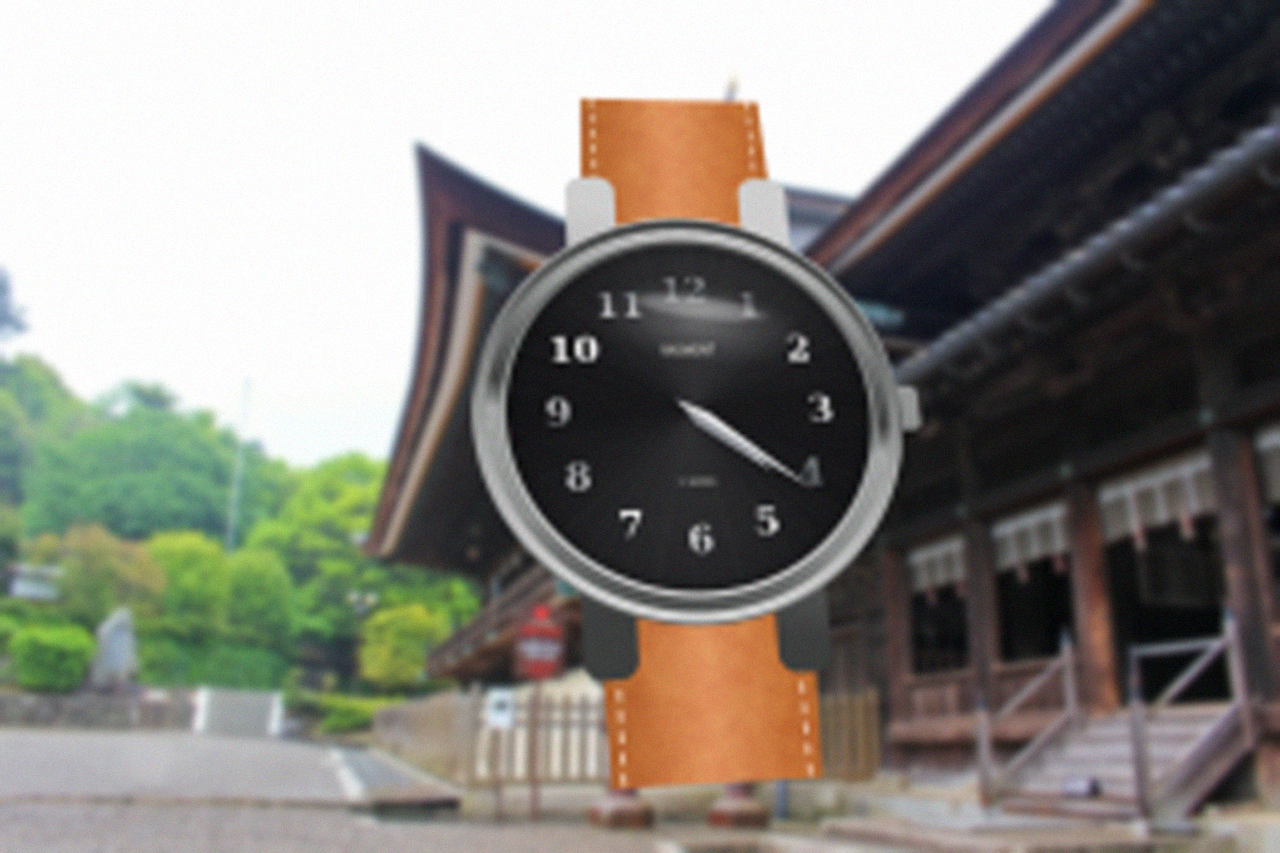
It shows 4 h 21 min
